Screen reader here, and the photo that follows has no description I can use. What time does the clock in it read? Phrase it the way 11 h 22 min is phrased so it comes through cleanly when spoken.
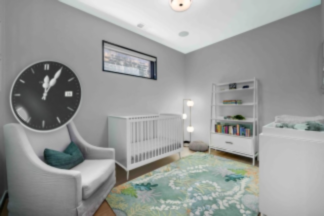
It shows 12 h 05 min
